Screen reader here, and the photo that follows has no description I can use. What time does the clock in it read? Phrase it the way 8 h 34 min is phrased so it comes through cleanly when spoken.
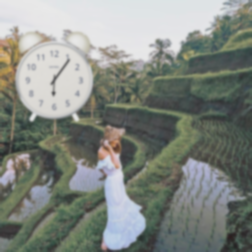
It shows 6 h 06 min
